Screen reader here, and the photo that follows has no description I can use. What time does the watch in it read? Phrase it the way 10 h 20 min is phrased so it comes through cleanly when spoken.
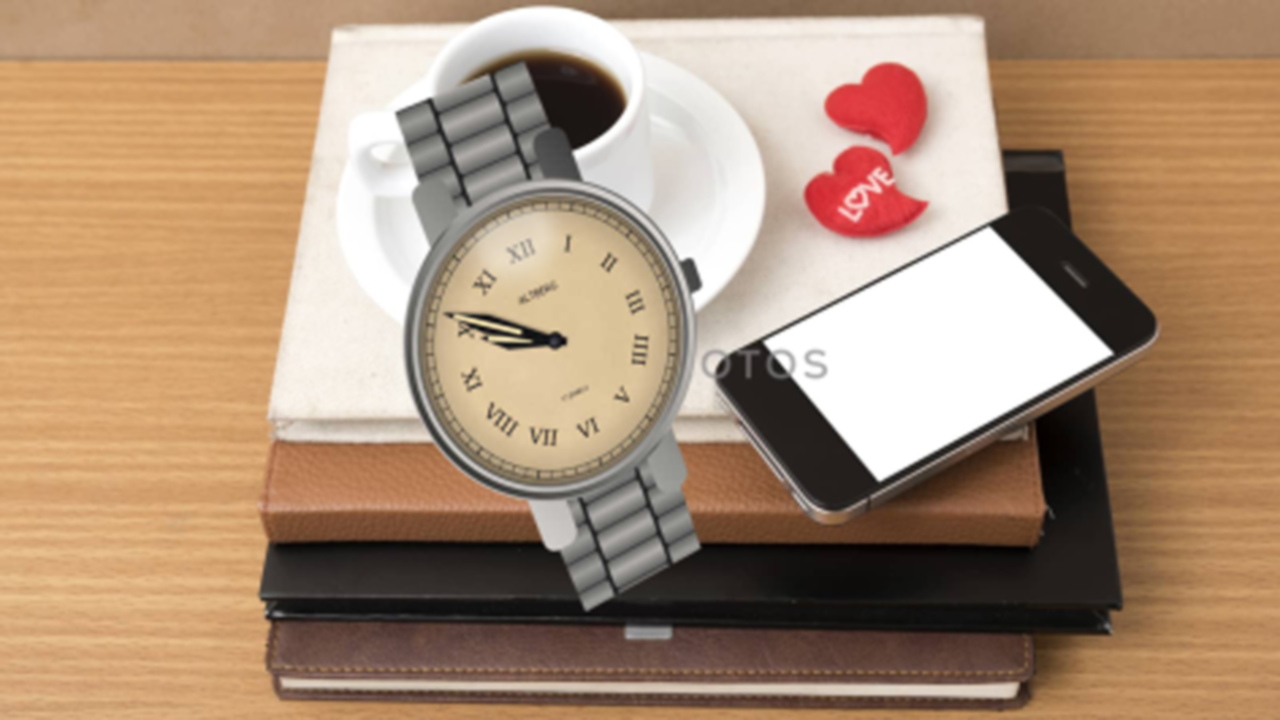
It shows 9 h 51 min
